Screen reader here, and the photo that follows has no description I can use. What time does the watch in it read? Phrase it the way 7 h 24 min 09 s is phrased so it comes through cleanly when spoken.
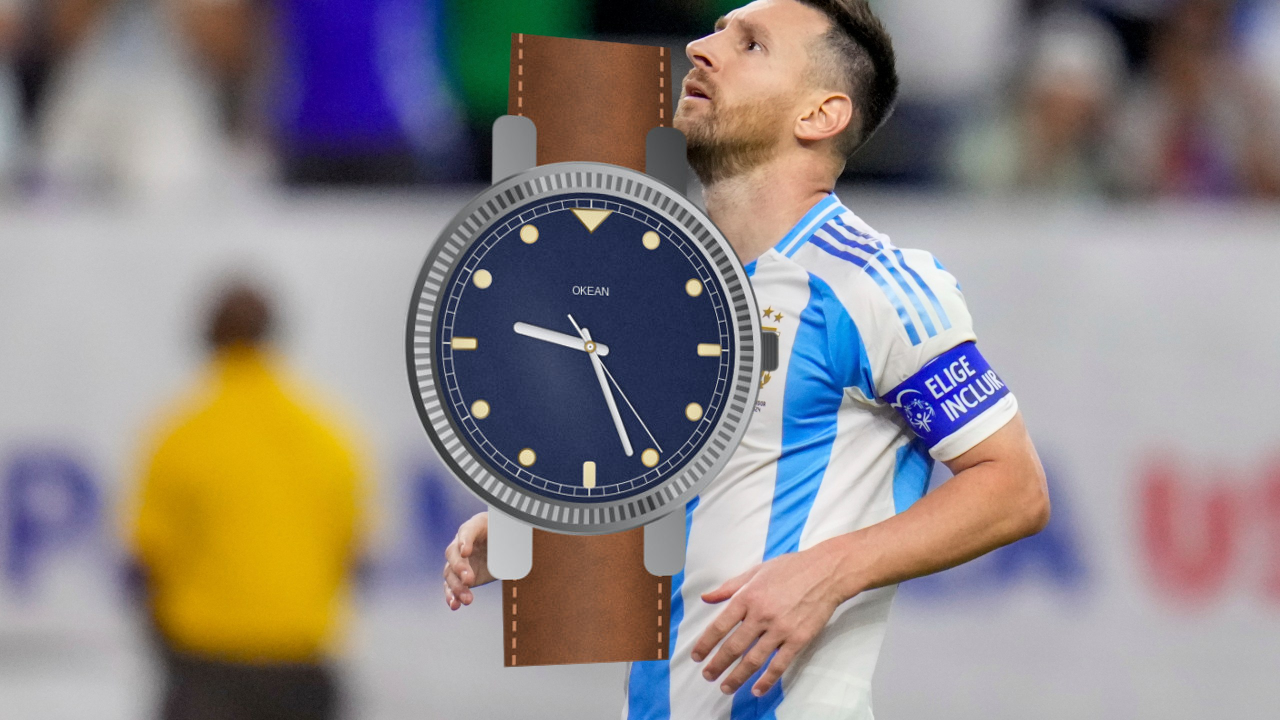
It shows 9 h 26 min 24 s
